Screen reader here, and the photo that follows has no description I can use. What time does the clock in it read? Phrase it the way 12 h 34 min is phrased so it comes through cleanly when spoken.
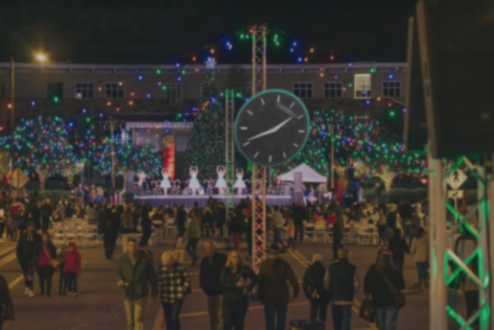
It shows 1 h 41 min
